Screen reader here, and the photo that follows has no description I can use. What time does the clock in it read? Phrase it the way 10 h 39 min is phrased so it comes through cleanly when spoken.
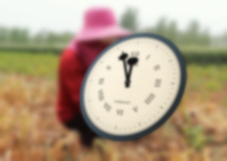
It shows 11 h 56 min
